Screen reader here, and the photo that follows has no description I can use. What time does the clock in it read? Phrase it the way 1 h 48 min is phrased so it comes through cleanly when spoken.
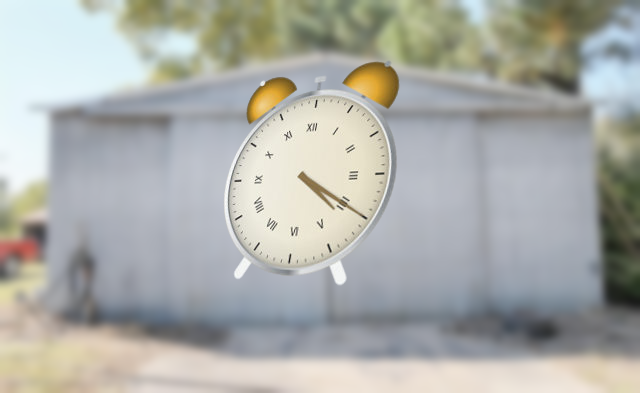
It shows 4 h 20 min
